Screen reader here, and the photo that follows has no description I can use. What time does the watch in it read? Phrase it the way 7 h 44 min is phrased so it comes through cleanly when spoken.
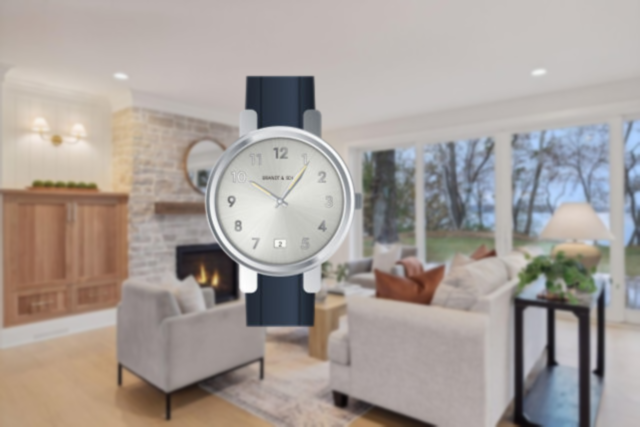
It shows 10 h 06 min
